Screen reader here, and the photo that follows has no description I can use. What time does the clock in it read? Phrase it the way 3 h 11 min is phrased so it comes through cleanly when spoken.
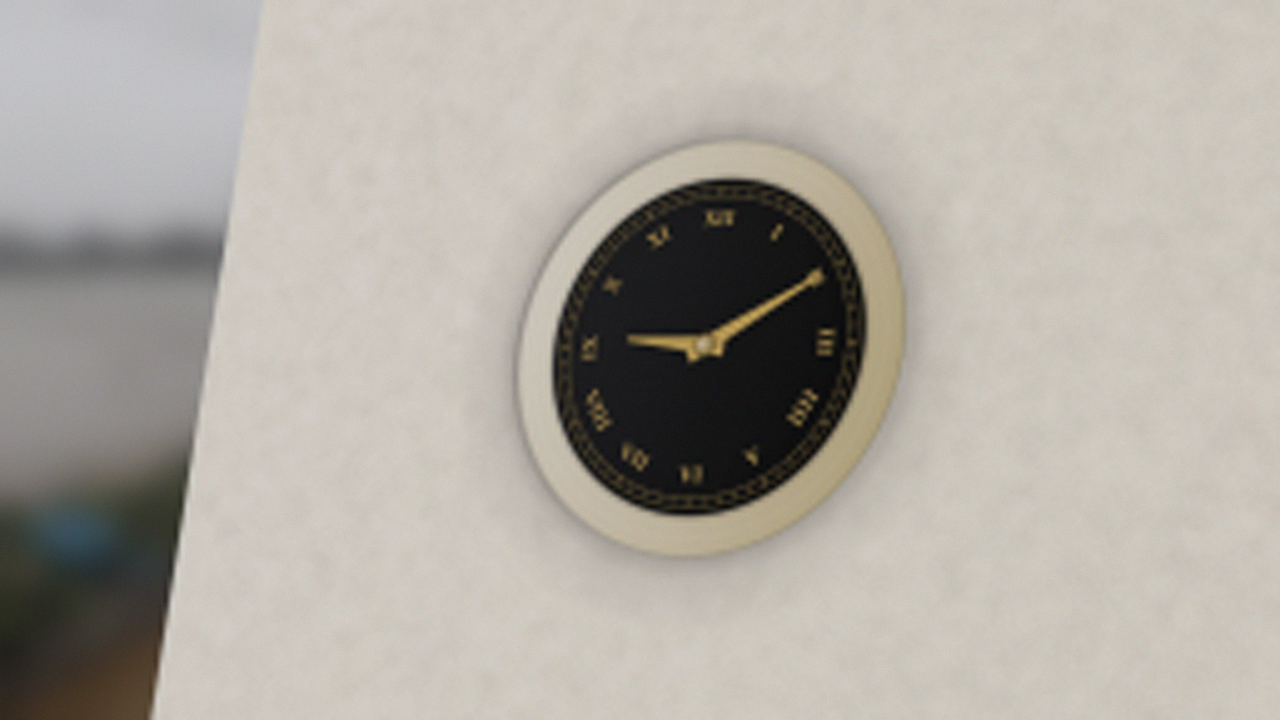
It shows 9 h 10 min
